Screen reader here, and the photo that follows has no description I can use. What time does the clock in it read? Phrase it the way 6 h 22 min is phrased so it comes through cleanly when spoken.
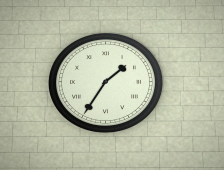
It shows 1 h 35 min
